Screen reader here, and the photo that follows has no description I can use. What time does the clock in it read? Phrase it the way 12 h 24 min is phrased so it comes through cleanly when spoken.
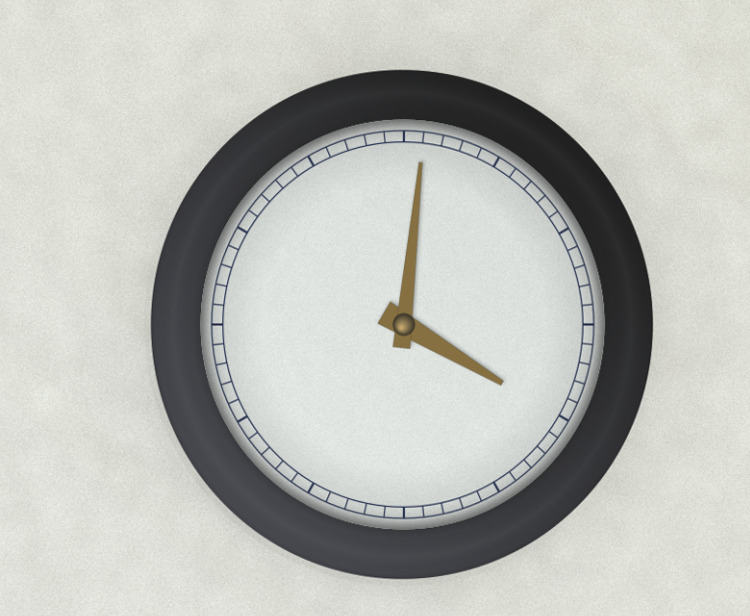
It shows 4 h 01 min
